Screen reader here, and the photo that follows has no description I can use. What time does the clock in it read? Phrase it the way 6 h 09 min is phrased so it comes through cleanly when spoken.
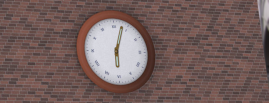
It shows 6 h 03 min
